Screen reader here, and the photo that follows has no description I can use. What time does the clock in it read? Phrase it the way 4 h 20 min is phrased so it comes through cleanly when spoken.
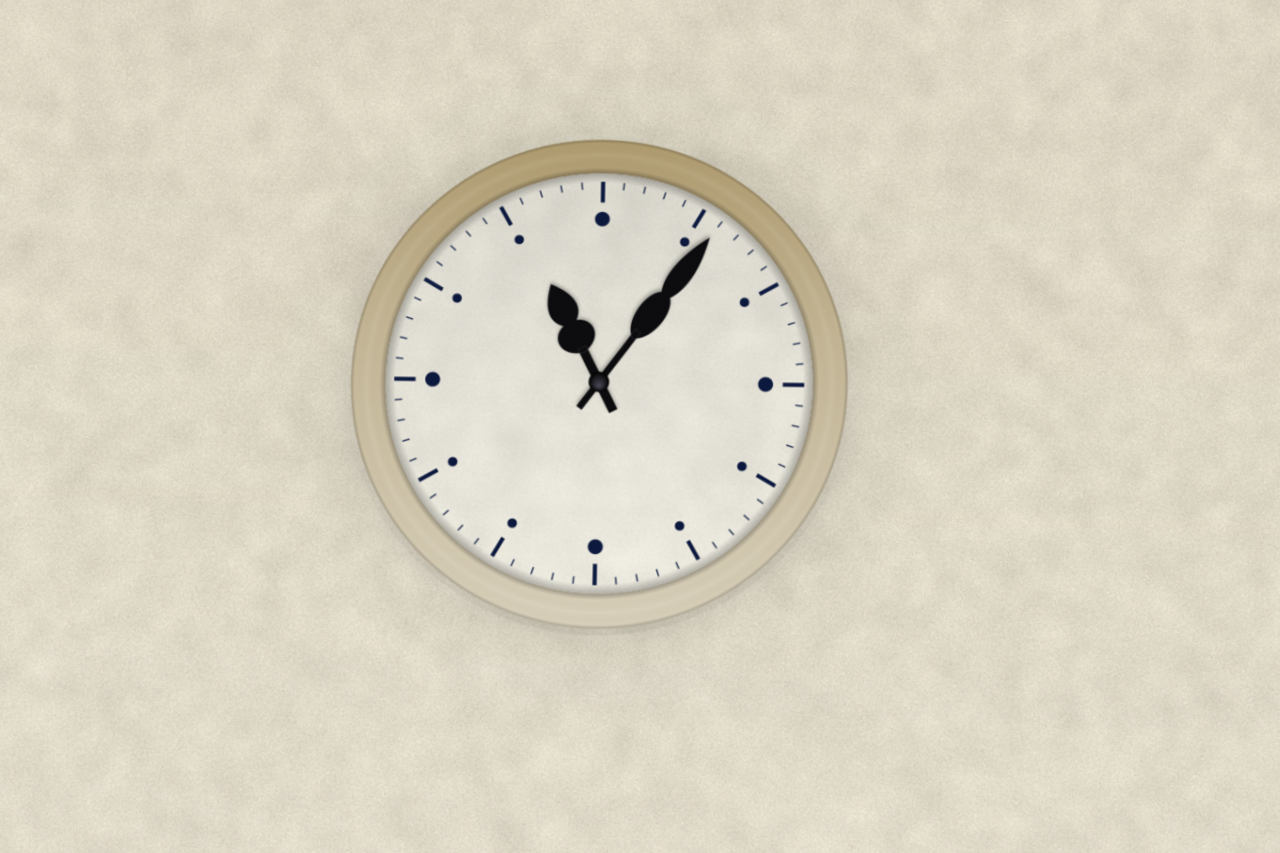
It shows 11 h 06 min
